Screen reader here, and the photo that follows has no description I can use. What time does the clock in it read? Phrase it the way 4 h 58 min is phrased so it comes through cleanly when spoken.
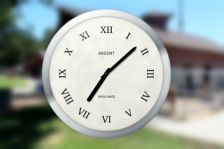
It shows 7 h 08 min
